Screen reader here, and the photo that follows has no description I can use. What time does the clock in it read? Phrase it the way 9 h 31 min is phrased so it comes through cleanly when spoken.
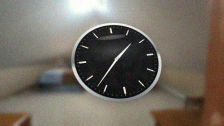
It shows 1 h 37 min
